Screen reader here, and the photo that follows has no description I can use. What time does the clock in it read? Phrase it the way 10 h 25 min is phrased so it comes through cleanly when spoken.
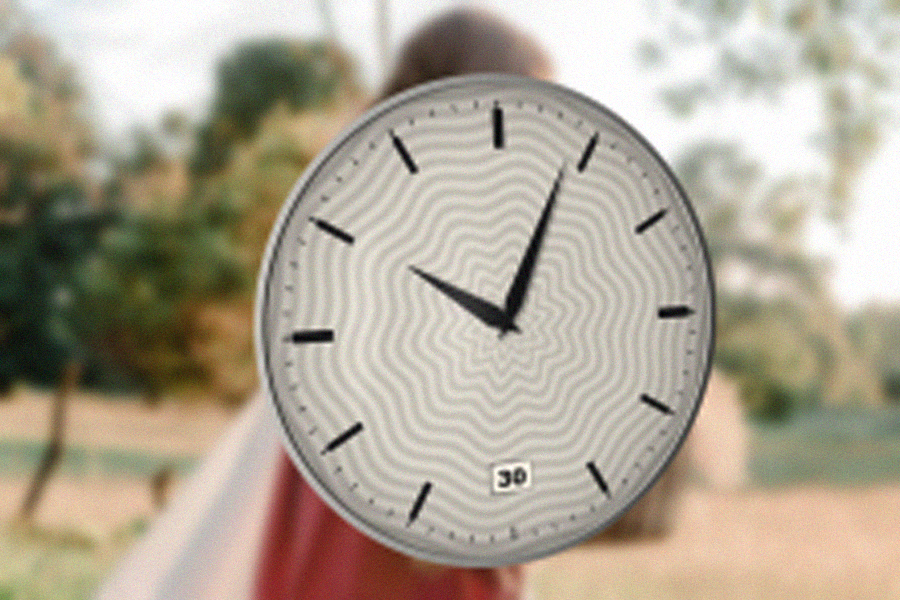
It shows 10 h 04 min
